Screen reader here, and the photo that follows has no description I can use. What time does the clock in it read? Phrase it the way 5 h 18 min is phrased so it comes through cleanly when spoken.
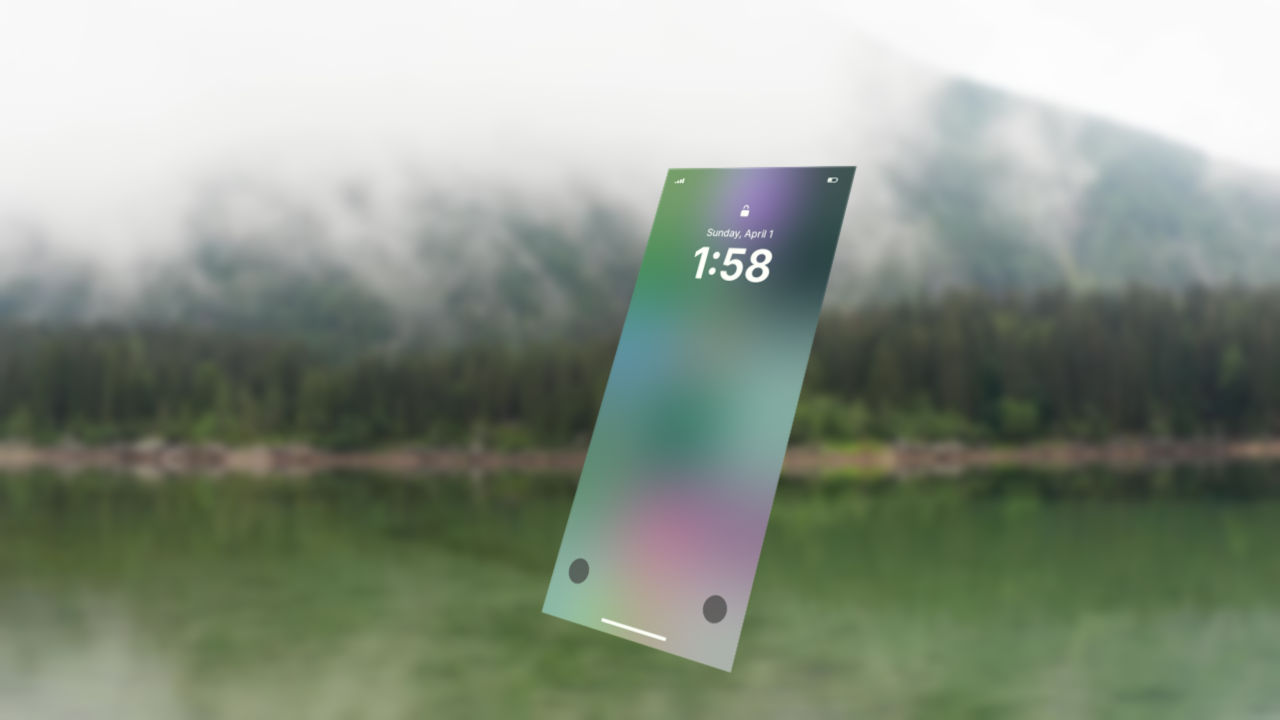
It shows 1 h 58 min
